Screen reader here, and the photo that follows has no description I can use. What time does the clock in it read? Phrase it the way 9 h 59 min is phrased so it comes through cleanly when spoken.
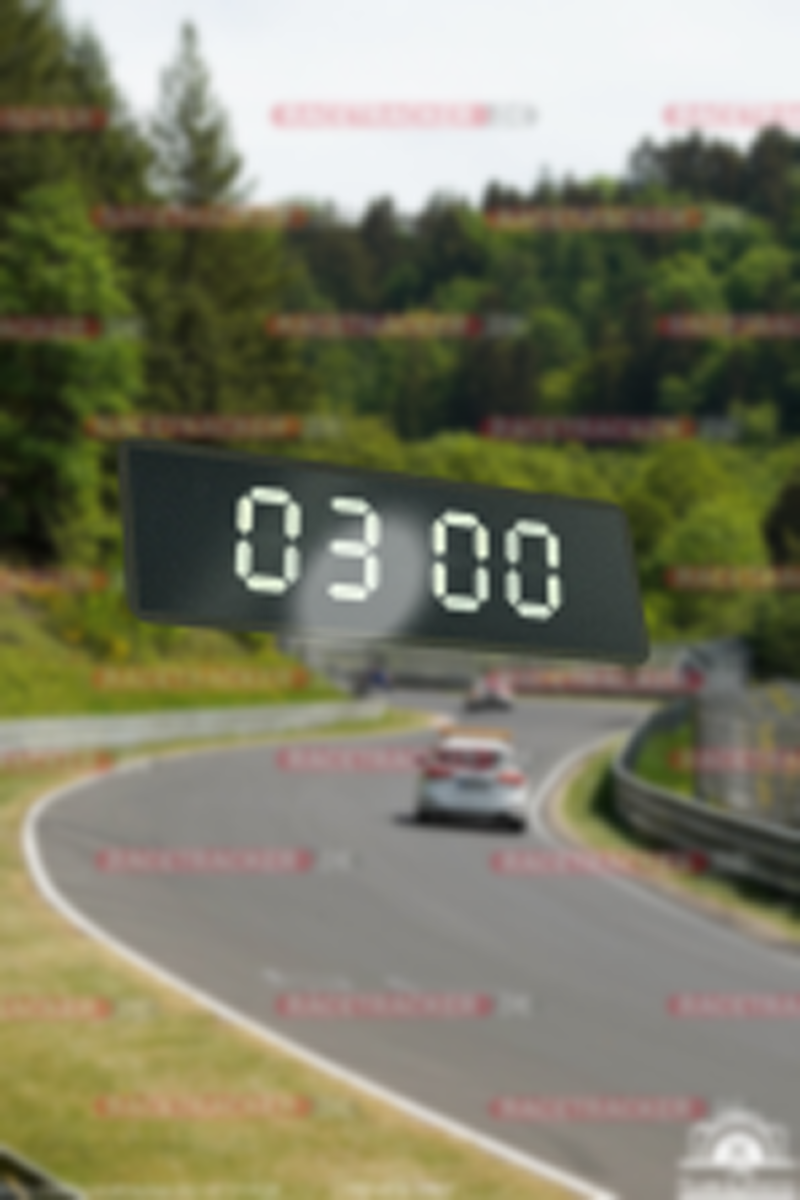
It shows 3 h 00 min
